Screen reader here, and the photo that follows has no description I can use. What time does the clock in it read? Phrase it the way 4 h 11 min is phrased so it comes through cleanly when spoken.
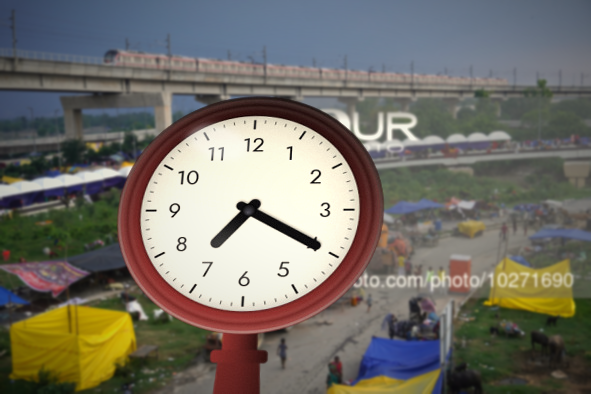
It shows 7 h 20 min
